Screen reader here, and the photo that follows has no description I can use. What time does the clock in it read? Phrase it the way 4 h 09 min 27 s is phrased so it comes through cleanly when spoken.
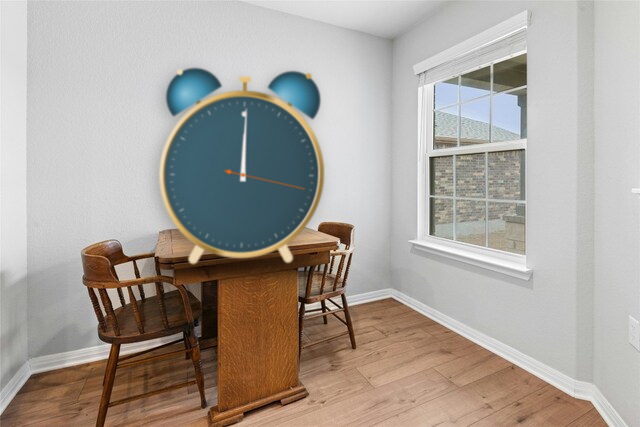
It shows 12 h 00 min 17 s
